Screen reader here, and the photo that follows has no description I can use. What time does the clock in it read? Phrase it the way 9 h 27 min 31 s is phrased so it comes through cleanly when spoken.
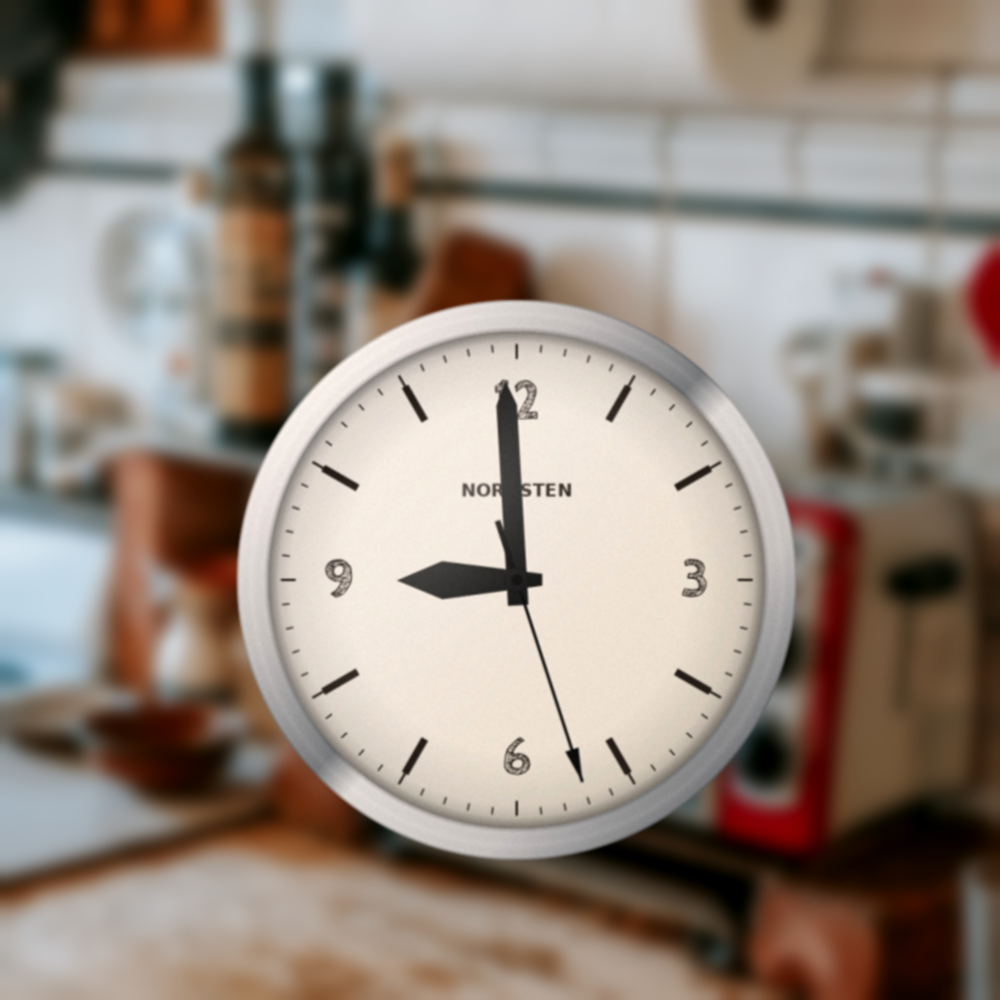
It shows 8 h 59 min 27 s
